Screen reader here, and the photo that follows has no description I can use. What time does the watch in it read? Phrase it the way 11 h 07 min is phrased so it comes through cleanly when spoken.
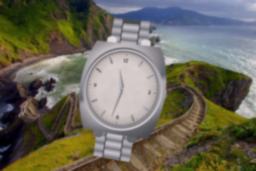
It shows 11 h 32 min
